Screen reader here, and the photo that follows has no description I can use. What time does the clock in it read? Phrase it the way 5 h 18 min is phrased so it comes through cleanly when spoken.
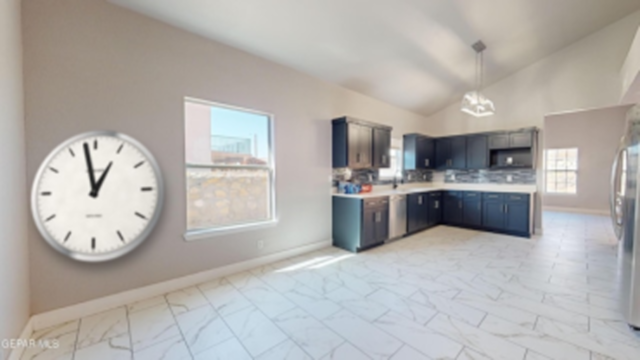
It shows 12 h 58 min
